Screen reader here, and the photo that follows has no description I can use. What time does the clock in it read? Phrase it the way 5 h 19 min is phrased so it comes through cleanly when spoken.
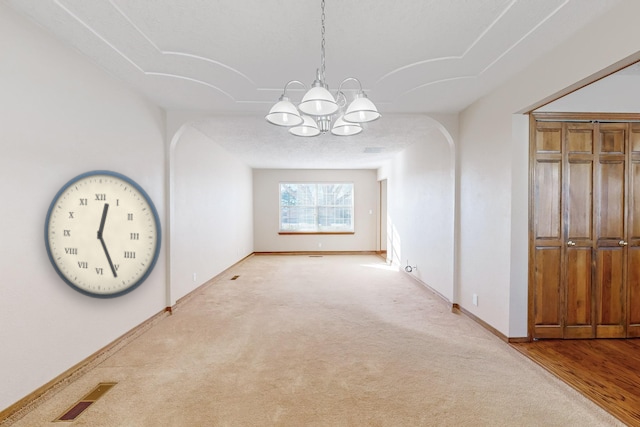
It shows 12 h 26 min
